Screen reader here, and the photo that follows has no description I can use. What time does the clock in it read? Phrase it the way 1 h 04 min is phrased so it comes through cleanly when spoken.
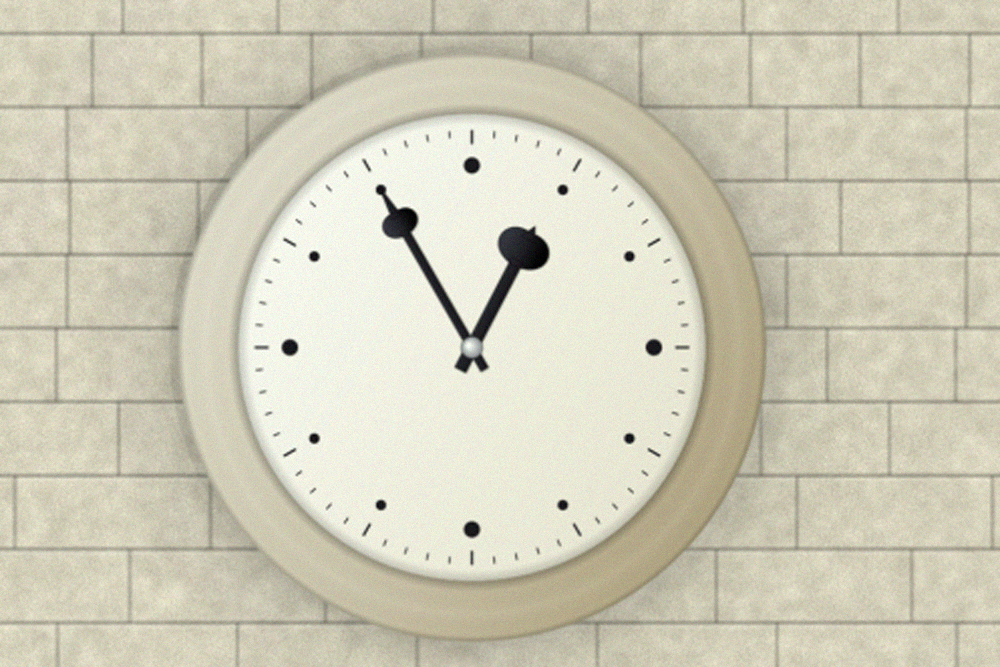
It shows 12 h 55 min
